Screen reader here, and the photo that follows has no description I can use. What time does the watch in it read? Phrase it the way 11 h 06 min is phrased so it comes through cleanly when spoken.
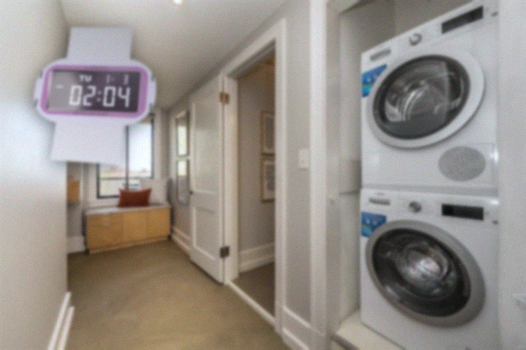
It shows 2 h 04 min
